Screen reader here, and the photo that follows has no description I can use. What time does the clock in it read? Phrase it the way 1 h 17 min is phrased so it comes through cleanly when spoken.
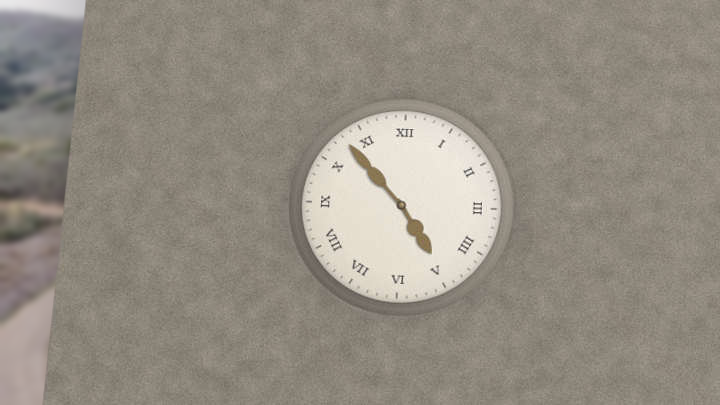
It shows 4 h 53 min
